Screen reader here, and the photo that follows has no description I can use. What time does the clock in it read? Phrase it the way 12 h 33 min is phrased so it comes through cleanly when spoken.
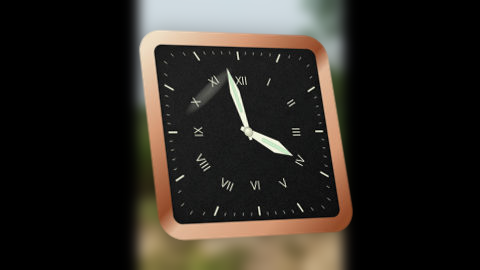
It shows 3 h 58 min
